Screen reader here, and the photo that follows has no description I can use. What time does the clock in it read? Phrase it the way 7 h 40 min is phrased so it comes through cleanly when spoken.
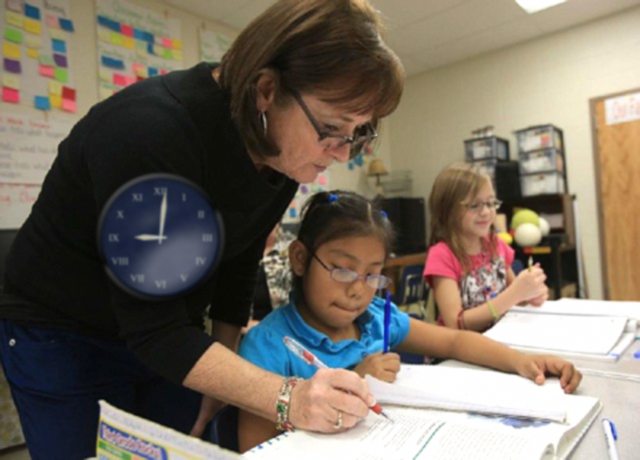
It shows 9 h 01 min
